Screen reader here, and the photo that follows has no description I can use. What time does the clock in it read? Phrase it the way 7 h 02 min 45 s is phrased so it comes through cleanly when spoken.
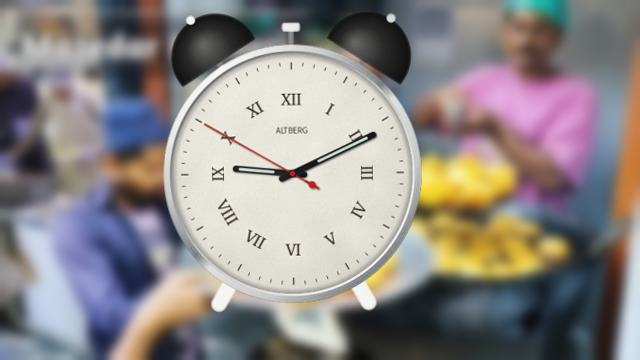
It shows 9 h 10 min 50 s
